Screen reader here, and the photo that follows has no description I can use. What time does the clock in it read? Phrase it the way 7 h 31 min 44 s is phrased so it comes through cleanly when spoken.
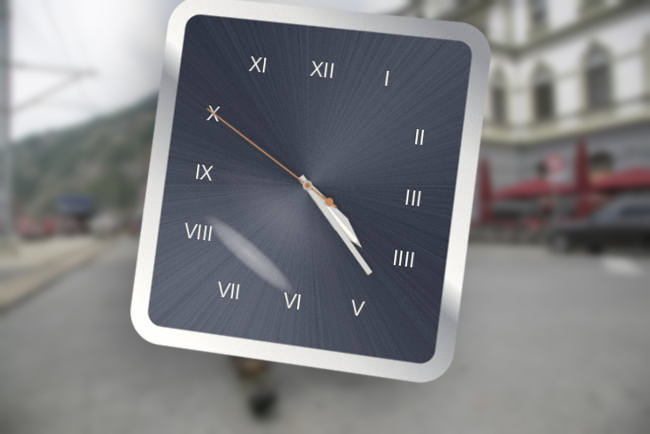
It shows 4 h 22 min 50 s
